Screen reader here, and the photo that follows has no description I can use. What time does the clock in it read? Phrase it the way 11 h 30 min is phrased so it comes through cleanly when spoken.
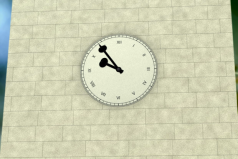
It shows 9 h 54 min
